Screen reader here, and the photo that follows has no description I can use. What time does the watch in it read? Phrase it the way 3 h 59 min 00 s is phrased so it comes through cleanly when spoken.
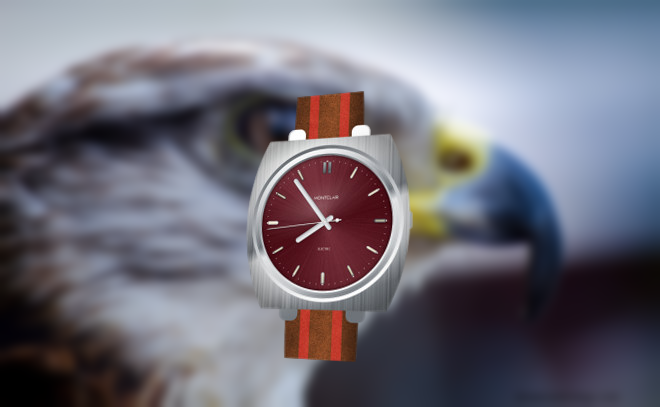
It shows 7 h 53 min 44 s
